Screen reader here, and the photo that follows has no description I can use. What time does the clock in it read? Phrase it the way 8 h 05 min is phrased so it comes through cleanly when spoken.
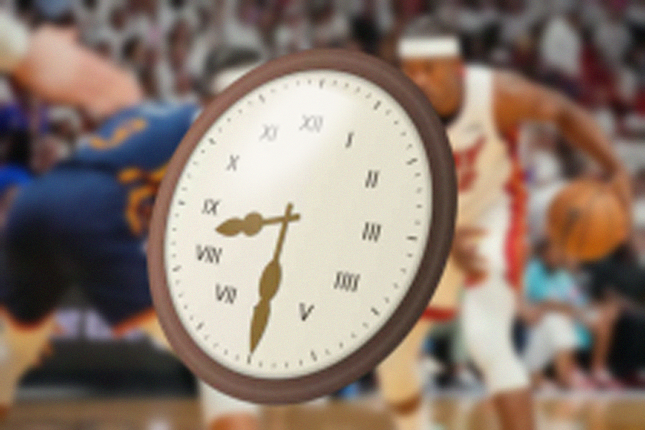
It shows 8 h 30 min
